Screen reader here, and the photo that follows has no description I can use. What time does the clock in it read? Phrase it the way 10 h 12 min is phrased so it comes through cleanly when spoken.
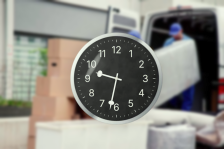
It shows 9 h 32 min
